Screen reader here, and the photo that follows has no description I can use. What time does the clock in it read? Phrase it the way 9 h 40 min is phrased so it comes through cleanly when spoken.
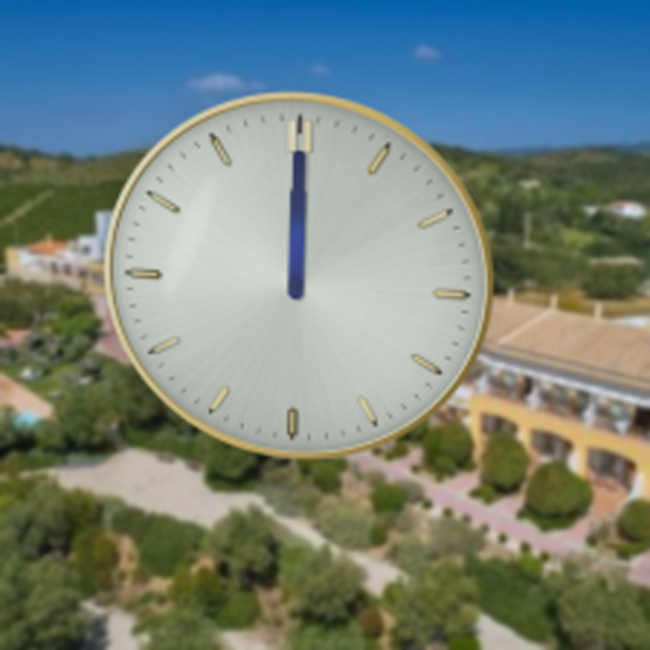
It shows 12 h 00 min
